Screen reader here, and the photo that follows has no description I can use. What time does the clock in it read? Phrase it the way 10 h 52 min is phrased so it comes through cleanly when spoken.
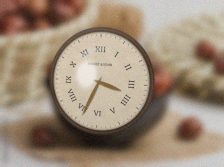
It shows 3 h 34 min
